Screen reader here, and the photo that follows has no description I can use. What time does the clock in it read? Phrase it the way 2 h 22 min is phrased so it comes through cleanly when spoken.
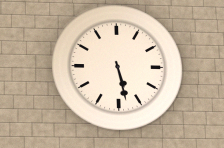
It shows 5 h 28 min
